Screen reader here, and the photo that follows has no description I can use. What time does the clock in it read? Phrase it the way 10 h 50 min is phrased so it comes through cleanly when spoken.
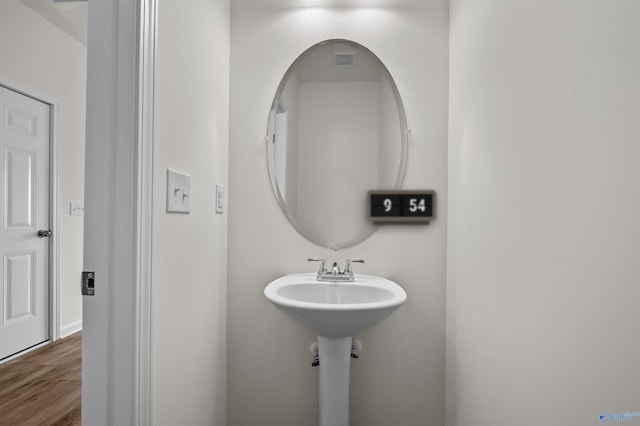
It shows 9 h 54 min
